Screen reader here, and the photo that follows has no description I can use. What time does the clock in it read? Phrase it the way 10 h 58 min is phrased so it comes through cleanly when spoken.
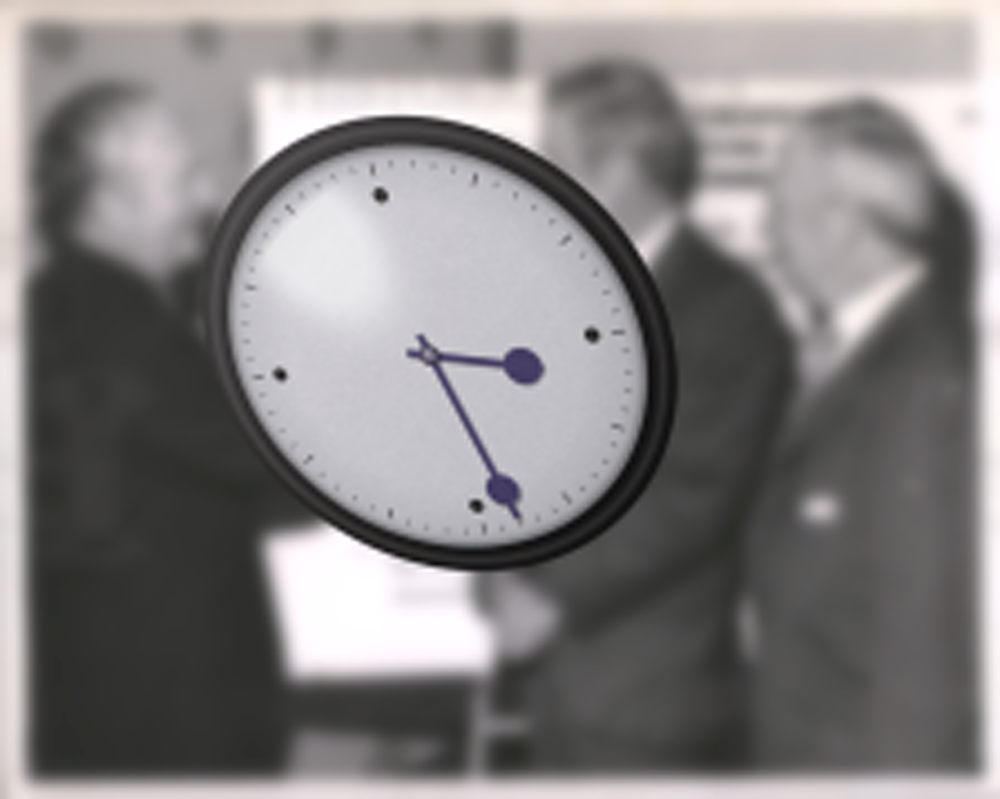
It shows 3 h 28 min
